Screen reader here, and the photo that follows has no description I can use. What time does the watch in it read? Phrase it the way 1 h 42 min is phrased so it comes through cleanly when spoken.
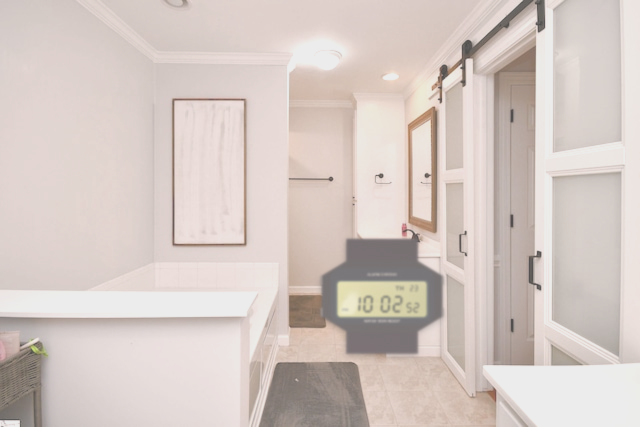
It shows 10 h 02 min
